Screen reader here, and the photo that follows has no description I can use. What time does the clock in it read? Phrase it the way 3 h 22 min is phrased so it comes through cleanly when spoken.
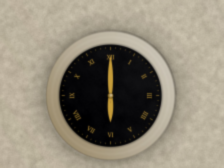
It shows 6 h 00 min
